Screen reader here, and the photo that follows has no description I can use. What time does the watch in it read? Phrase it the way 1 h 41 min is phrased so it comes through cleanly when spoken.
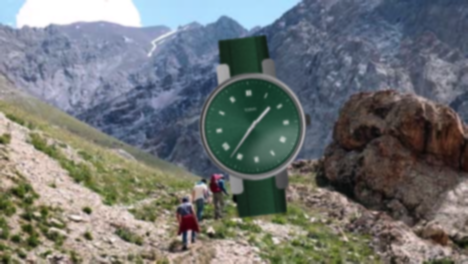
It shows 1 h 37 min
